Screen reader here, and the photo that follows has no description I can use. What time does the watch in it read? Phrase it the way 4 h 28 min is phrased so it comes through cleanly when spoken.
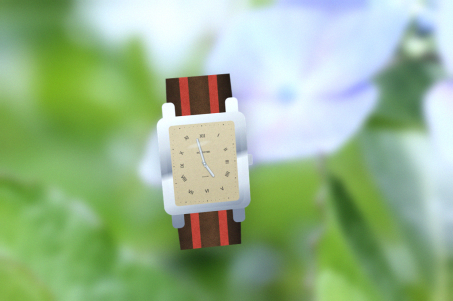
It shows 4 h 58 min
